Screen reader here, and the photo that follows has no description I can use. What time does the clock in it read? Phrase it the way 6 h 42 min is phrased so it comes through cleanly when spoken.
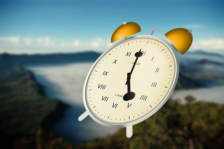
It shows 4 h 59 min
